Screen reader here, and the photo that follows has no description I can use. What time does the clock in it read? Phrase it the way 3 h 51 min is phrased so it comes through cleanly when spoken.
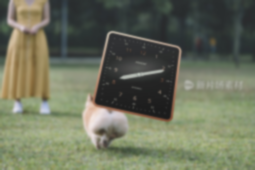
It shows 8 h 11 min
